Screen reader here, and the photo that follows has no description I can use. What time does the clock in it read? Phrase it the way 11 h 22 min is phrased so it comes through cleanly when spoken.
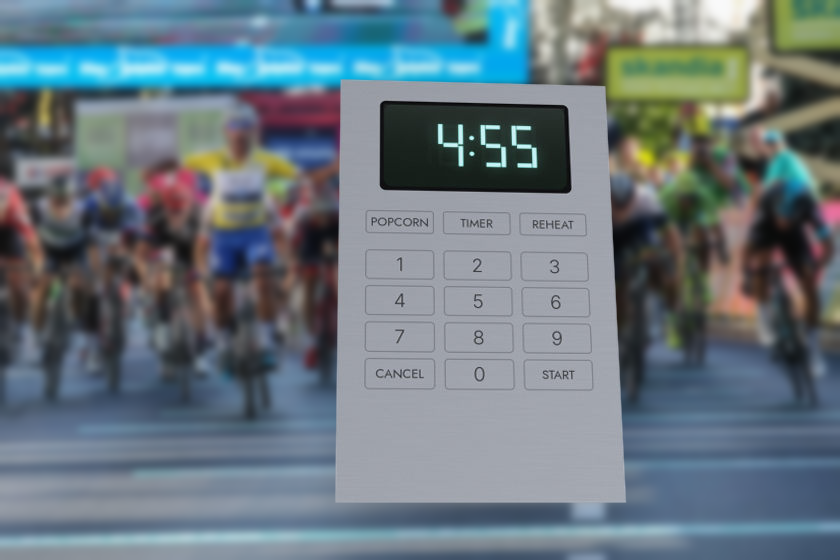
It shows 4 h 55 min
